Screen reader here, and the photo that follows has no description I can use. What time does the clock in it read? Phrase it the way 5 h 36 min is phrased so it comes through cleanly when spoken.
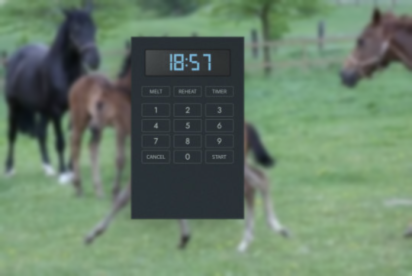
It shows 18 h 57 min
